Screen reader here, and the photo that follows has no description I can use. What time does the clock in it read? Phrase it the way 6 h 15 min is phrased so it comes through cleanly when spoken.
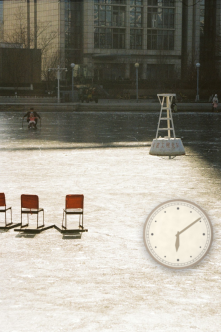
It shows 6 h 09 min
